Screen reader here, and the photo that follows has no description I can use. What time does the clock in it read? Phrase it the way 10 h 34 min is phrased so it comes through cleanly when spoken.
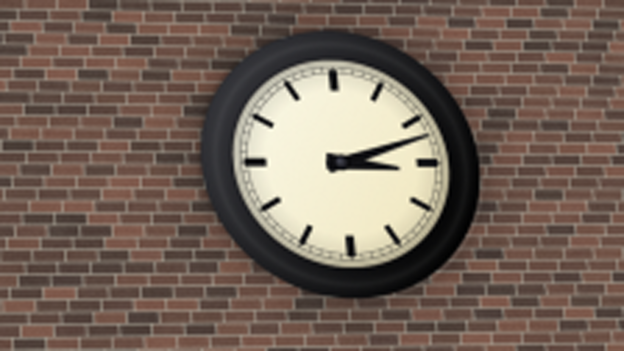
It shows 3 h 12 min
